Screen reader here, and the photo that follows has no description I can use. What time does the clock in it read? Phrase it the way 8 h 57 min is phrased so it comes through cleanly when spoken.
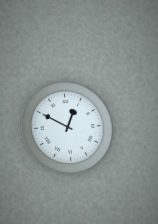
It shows 12 h 50 min
